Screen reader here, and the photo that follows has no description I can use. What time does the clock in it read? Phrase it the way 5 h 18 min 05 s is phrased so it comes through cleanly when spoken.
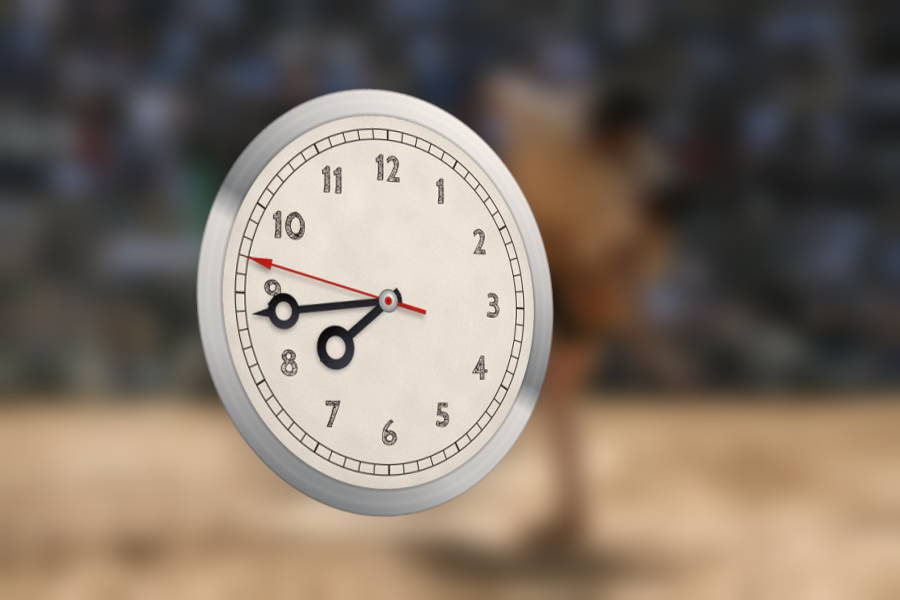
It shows 7 h 43 min 47 s
